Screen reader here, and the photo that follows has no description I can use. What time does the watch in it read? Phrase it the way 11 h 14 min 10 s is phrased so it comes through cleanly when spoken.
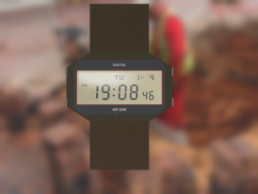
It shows 19 h 08 min 46 s
